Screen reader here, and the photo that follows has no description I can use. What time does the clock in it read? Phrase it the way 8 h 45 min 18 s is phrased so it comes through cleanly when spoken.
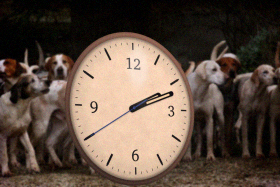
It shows 2 h 11 min 40 s
